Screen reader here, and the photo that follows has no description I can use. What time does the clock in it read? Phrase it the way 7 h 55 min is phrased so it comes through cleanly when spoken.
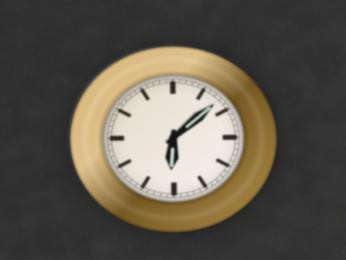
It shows 6 h 08 min
